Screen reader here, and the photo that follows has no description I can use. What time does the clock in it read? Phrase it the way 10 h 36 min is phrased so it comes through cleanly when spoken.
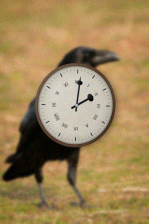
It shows 2 h 01 min
